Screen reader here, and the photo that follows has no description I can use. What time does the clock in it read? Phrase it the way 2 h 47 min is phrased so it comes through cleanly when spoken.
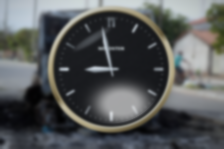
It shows 8 h 58 min
